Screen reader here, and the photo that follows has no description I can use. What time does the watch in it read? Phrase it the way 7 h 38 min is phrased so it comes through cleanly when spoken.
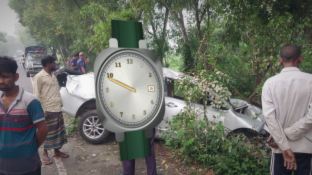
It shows 9 h 49 min
